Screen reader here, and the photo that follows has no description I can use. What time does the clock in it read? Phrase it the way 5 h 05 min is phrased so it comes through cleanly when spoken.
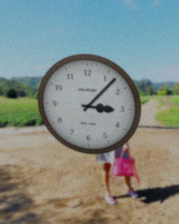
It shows 3 h 07 min
